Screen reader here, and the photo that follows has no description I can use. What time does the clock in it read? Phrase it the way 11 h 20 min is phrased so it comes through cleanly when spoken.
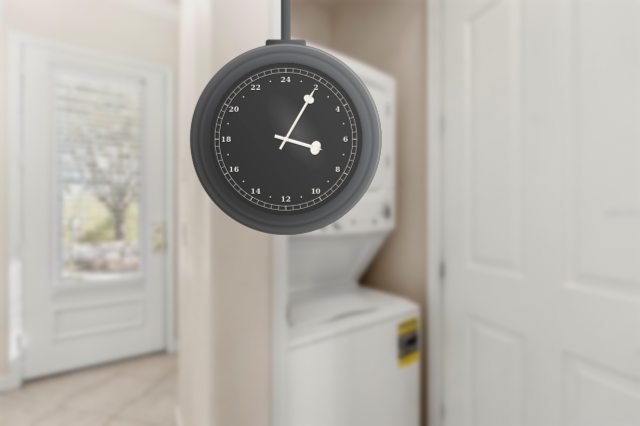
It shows 7 h 05 min
